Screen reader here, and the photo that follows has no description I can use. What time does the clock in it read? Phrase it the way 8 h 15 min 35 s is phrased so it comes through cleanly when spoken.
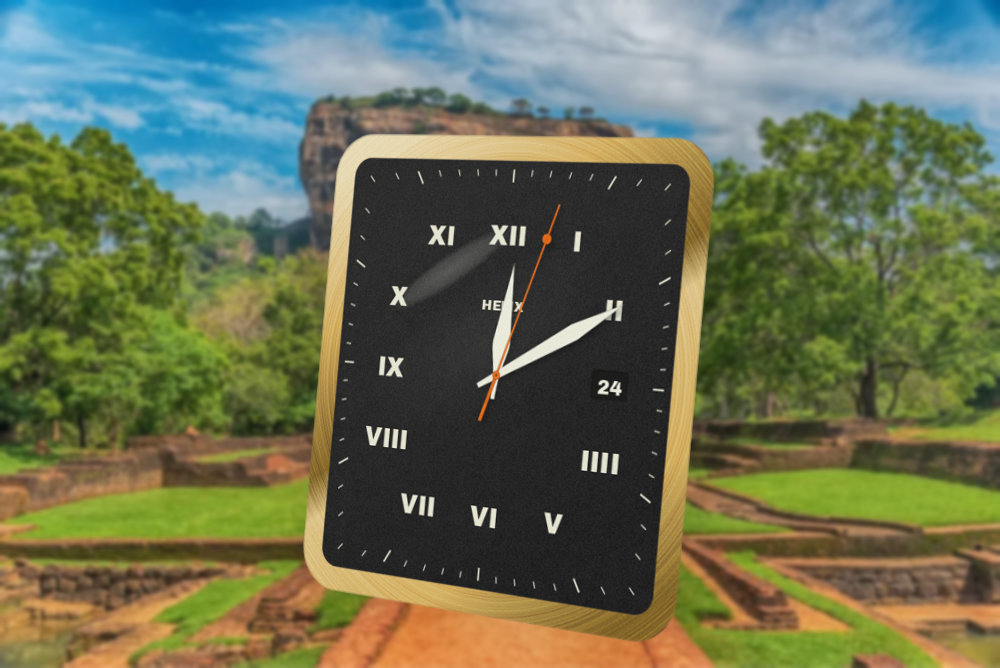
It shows 12 h 10 min 03 s
